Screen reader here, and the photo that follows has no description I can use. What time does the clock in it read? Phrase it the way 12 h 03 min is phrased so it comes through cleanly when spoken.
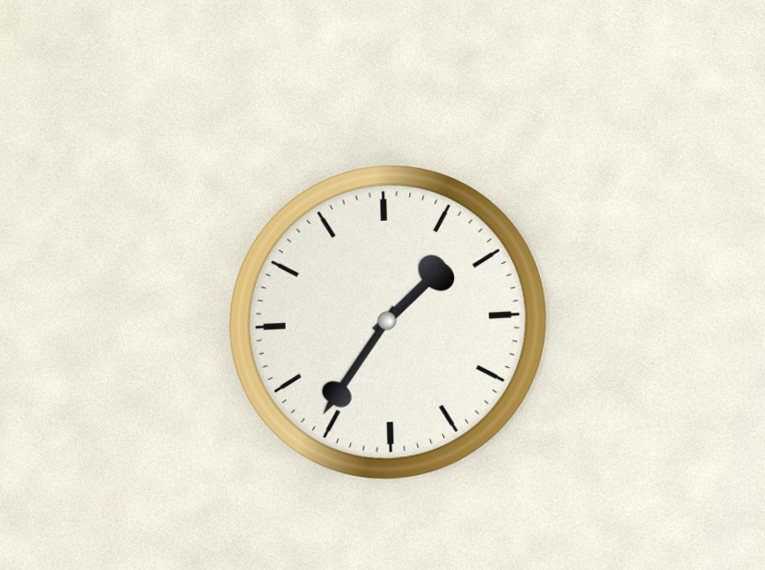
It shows 1 h 36 min
